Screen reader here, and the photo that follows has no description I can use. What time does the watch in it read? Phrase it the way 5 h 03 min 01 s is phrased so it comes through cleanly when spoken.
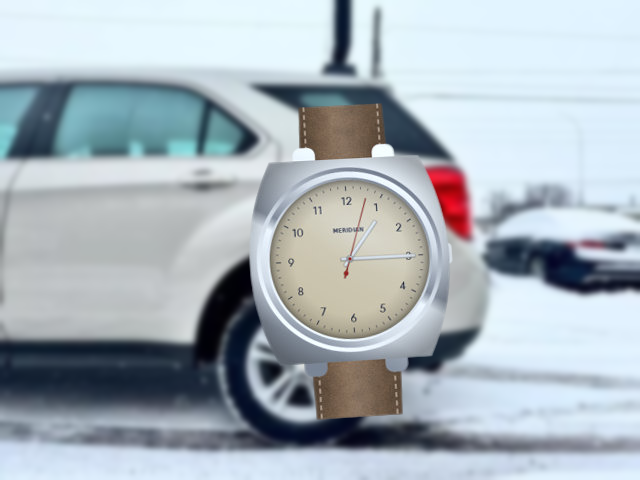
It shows 1 h 15 min 03 s
